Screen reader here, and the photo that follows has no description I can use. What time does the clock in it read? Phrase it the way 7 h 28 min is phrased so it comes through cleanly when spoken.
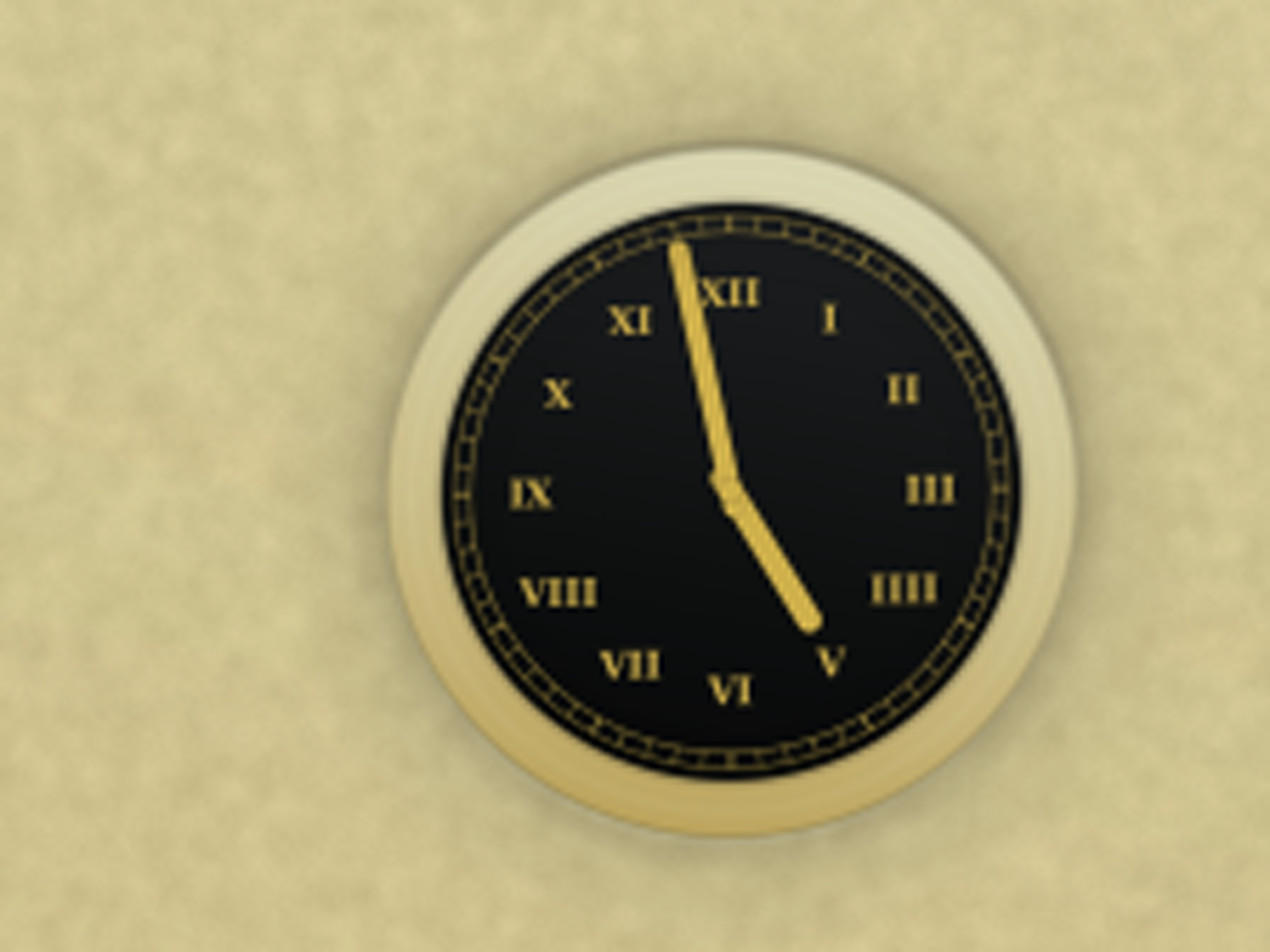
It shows 4 h 58 min
